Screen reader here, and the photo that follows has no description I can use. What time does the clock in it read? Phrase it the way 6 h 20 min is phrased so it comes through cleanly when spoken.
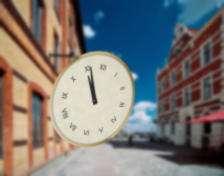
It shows 10 h 56 min
